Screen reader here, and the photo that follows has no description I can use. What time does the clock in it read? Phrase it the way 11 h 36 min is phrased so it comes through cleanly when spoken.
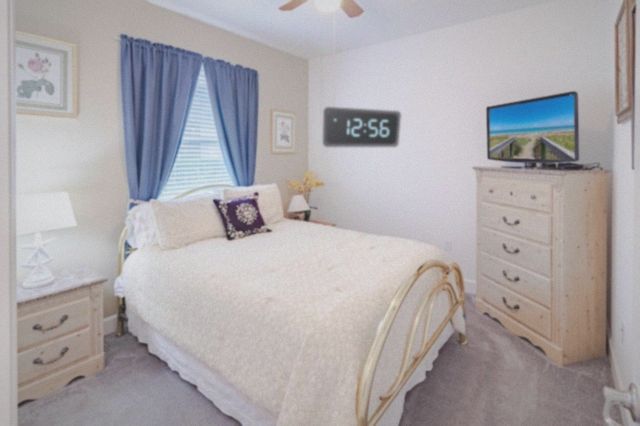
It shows 12 h 56 min
